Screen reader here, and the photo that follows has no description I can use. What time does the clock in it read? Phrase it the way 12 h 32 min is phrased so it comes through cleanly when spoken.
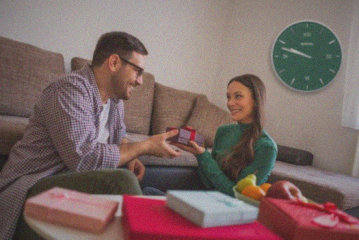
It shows 9 h 48 min
